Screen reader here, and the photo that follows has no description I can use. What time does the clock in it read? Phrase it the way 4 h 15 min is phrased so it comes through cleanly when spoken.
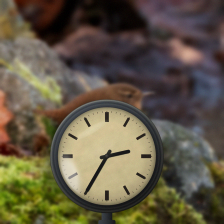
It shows 2 h 35 min
